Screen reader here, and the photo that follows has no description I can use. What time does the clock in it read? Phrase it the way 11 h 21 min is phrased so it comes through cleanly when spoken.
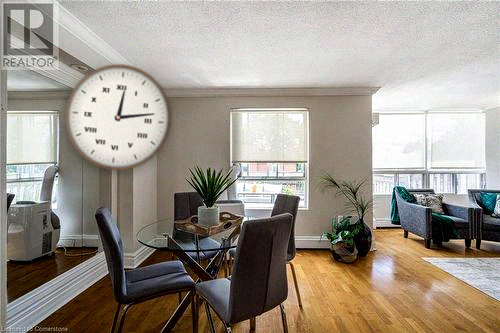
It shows 12 h 13 min
